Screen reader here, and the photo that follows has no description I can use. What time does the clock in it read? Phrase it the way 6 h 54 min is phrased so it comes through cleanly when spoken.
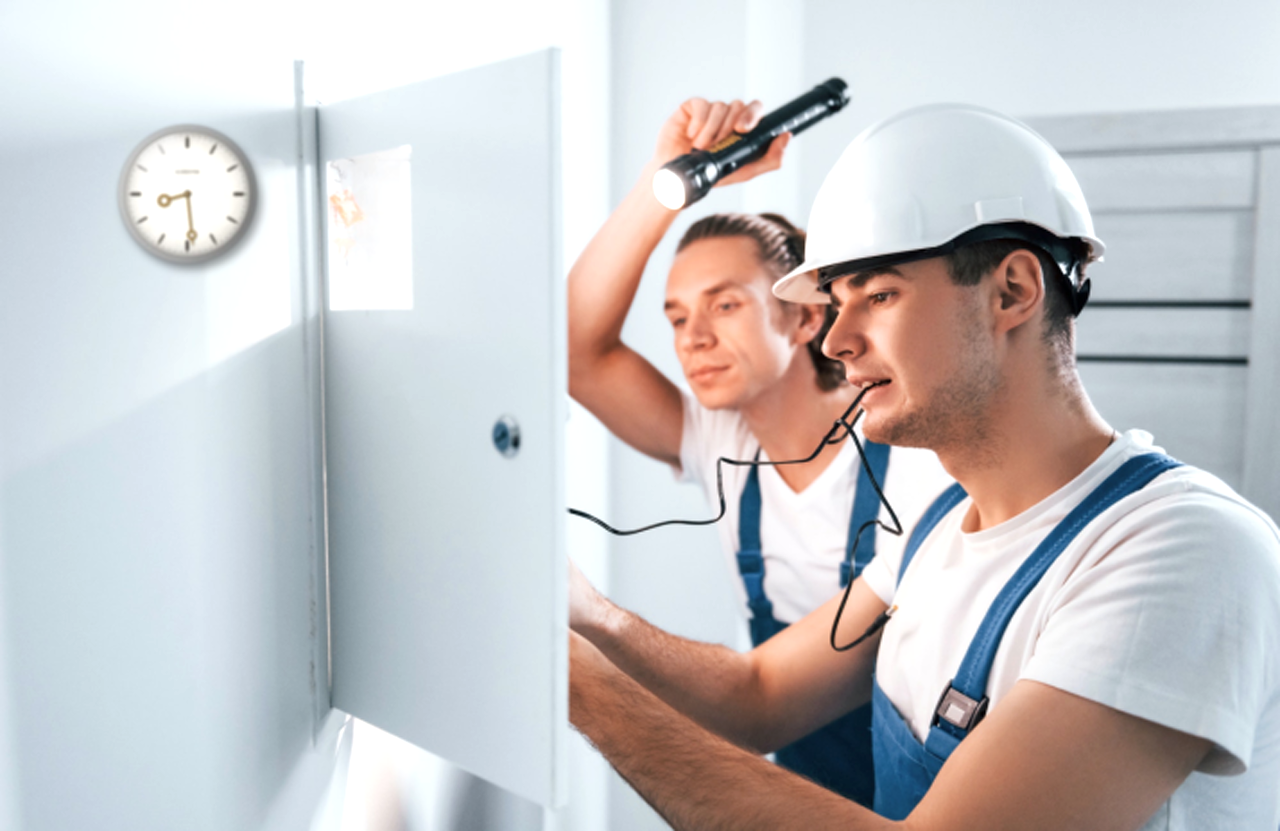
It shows 8 h 29 min
